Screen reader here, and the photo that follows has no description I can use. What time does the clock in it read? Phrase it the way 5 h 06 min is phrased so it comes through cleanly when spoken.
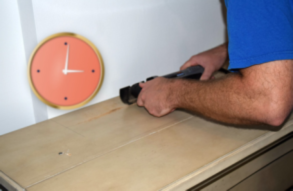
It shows 3 h 01 min
